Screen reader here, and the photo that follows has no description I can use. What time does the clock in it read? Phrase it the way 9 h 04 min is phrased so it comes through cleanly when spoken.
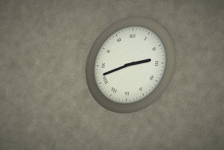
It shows 2 h 42 min
